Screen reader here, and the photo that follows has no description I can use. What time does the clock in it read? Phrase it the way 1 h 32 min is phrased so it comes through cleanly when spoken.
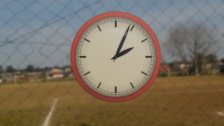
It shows 2 h 04 min
